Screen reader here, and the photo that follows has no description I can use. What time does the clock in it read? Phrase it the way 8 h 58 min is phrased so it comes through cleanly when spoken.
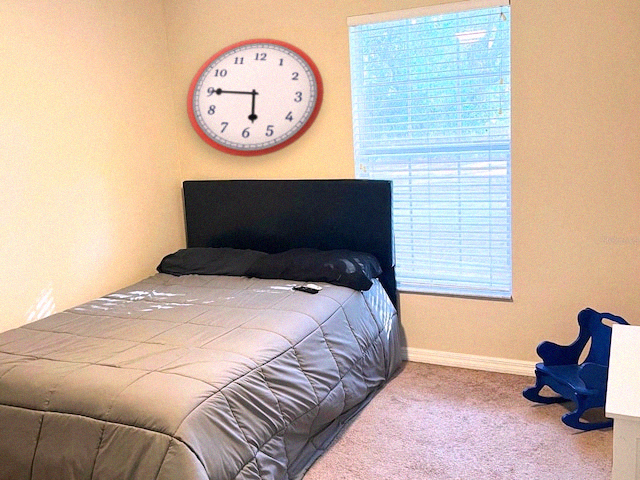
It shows 5 h 45 min
